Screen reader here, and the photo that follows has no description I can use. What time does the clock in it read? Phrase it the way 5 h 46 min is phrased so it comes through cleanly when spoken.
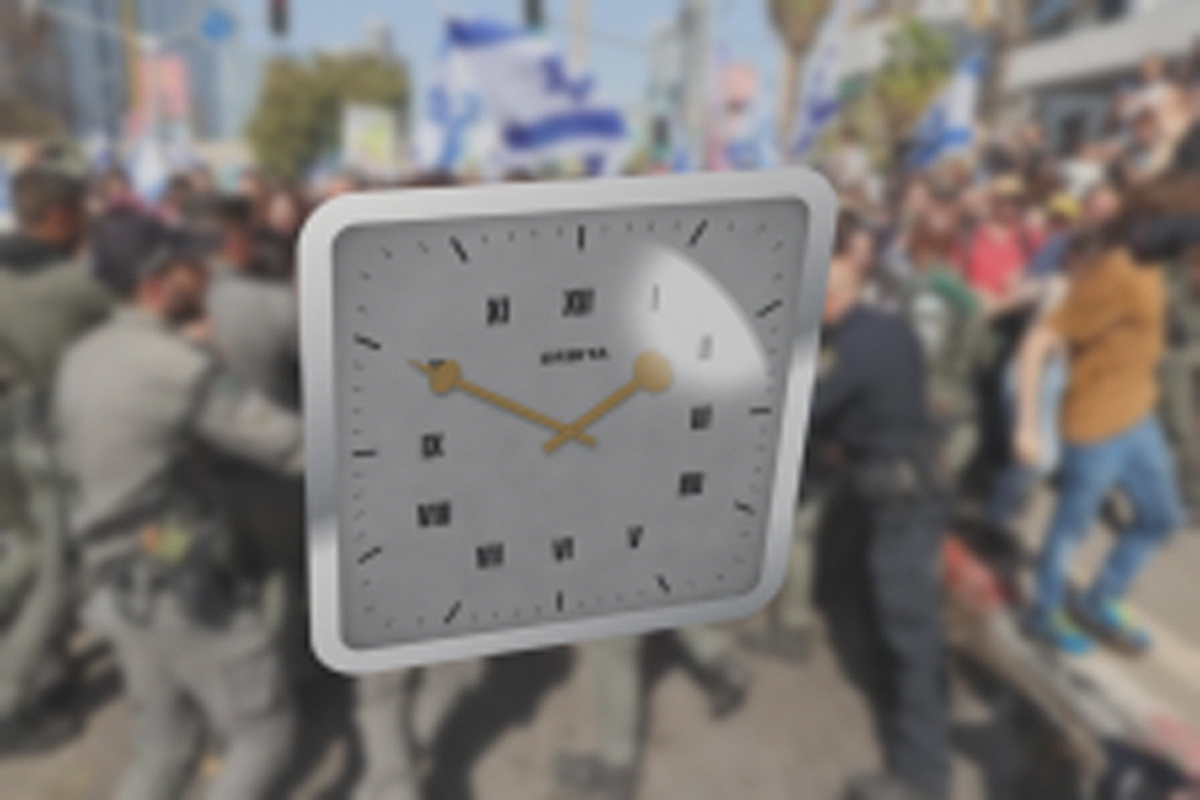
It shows 1 h 50 min
